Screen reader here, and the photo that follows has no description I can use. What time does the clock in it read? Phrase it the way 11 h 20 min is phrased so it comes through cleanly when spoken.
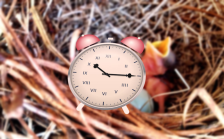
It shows 10 h 15 min
